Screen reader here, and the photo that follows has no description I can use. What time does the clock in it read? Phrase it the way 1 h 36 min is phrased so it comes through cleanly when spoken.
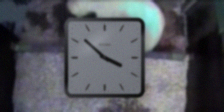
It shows 3 h 52 min
